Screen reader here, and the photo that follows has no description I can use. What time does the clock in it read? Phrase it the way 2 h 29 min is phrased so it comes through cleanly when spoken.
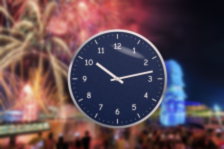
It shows 10 h 13 min
